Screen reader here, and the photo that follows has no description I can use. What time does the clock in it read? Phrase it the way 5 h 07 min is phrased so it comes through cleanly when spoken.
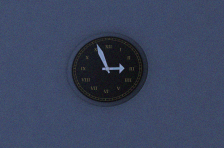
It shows 2 h 56 min
